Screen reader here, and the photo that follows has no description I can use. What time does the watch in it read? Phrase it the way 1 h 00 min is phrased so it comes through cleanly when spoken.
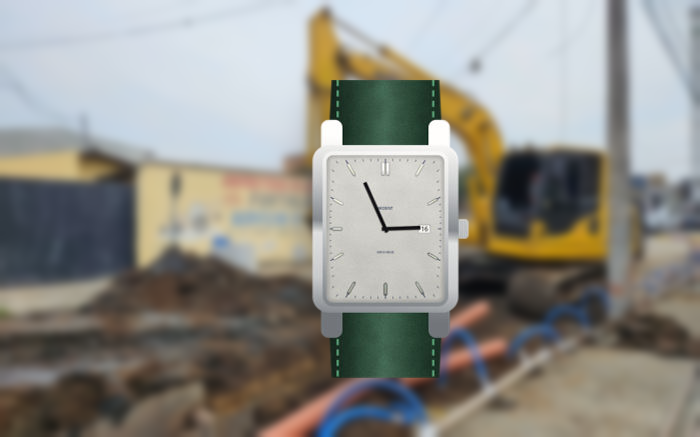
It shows 2 h 56 min
